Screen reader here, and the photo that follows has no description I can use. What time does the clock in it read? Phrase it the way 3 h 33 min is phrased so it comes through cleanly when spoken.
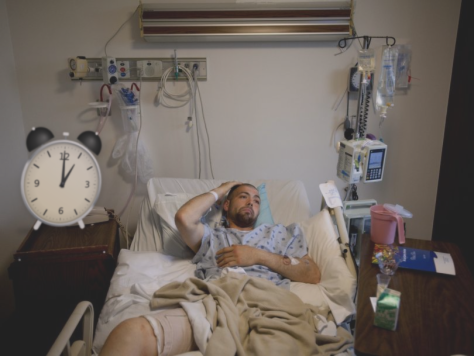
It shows 1 h 00 min
